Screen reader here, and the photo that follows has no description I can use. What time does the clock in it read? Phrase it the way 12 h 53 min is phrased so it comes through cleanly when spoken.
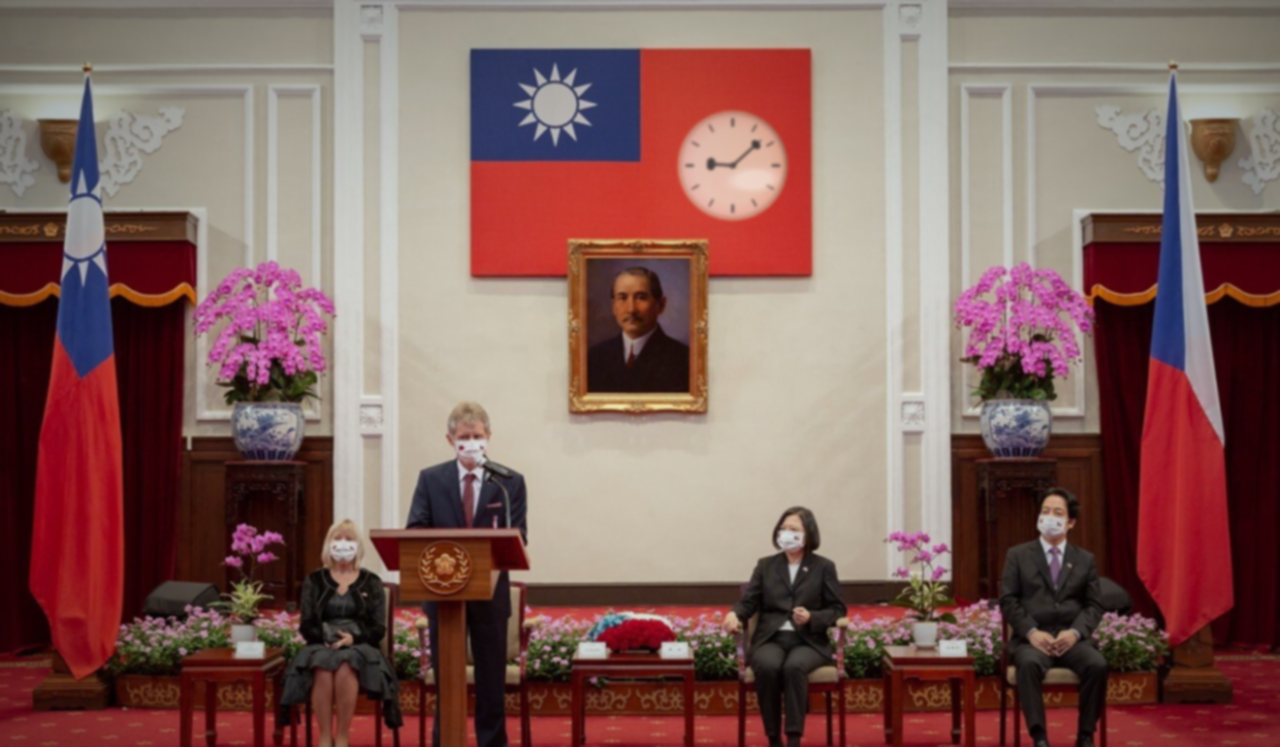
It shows 9 h 08 min
